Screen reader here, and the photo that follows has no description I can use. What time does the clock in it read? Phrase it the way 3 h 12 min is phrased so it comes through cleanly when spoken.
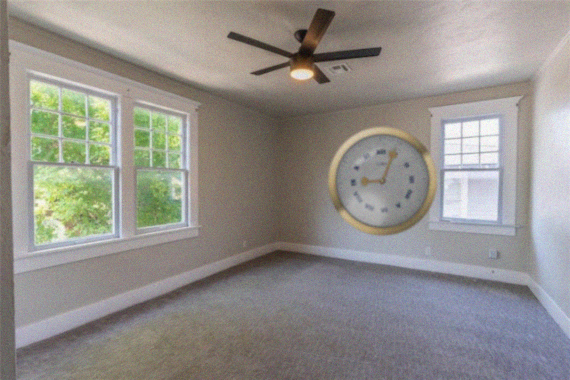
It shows 9 h 04 min
